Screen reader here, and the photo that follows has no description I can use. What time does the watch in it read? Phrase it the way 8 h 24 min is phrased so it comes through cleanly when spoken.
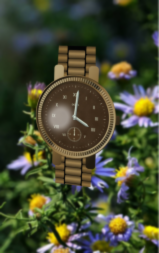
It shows 4 h 01 min
